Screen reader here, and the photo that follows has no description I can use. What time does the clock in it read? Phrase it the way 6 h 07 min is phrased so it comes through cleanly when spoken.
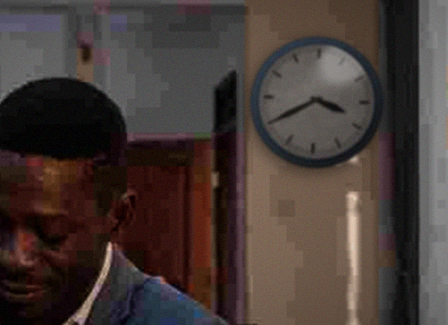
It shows 3 h 40 min
